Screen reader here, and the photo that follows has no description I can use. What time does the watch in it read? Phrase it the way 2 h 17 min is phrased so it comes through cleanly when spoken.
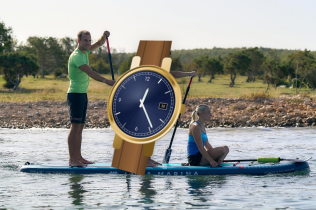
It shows 12 h 24 min
